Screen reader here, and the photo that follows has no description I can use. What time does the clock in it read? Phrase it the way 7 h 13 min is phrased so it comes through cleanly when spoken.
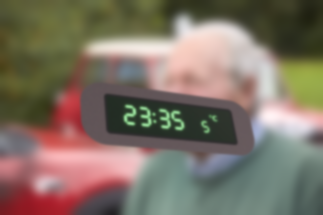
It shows 23 h 35 min
